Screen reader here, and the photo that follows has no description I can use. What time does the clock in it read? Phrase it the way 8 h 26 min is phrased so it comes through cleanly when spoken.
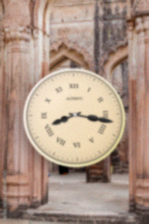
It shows 8 h 17 min
